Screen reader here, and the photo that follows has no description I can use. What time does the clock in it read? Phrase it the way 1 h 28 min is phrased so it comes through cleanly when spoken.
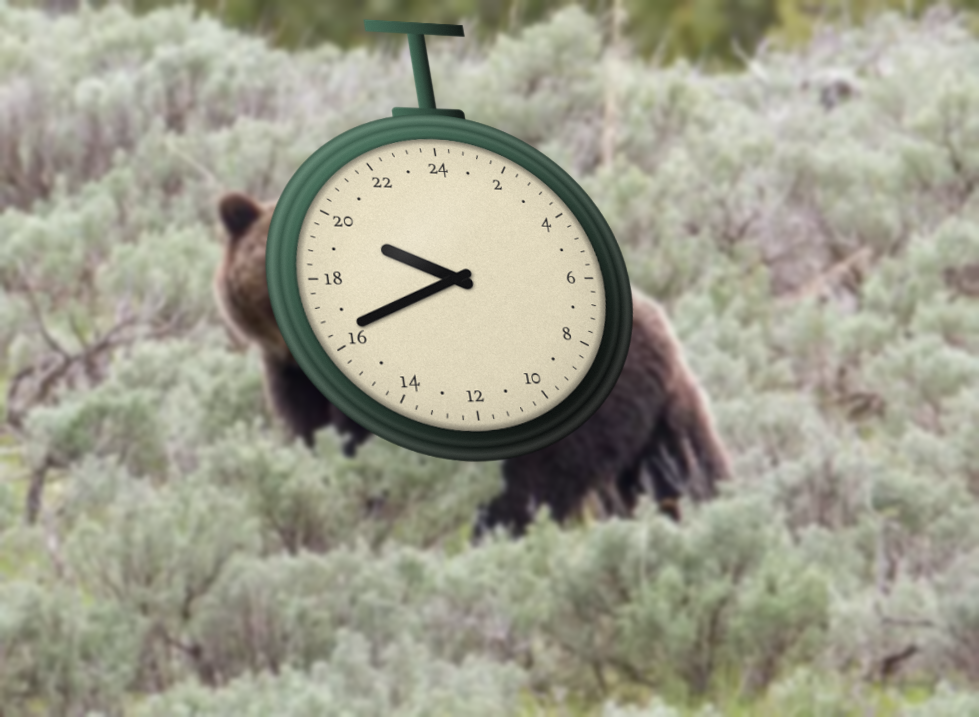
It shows 19 h 41 min
